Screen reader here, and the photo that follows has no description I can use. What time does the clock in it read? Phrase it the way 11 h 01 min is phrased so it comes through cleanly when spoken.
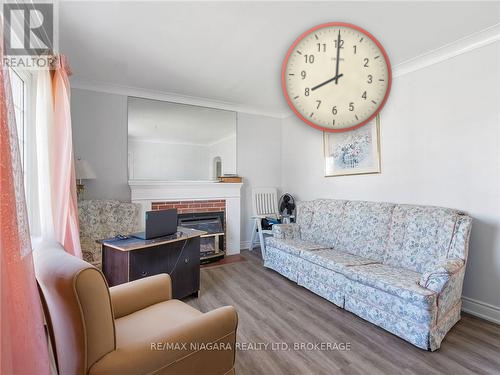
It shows 8 h 00 min
